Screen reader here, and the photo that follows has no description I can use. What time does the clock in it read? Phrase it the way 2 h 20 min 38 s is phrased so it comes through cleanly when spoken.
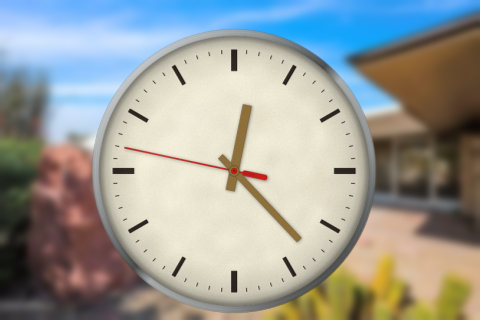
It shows 12 h 22 min 47 s
